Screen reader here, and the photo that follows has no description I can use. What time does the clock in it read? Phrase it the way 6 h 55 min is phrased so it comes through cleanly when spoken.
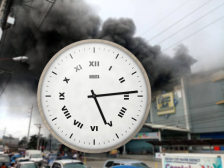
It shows 5 h 14 min
